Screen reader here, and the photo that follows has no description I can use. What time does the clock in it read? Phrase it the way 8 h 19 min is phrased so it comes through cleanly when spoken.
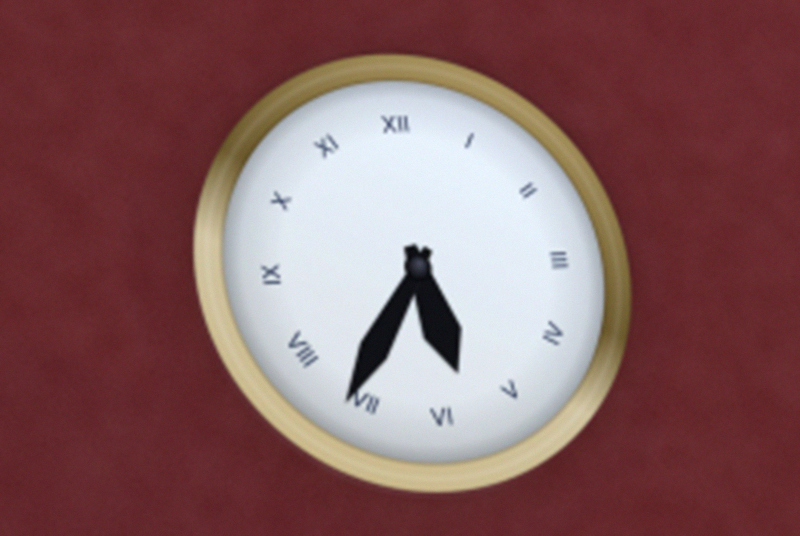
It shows 5 h 36 min
